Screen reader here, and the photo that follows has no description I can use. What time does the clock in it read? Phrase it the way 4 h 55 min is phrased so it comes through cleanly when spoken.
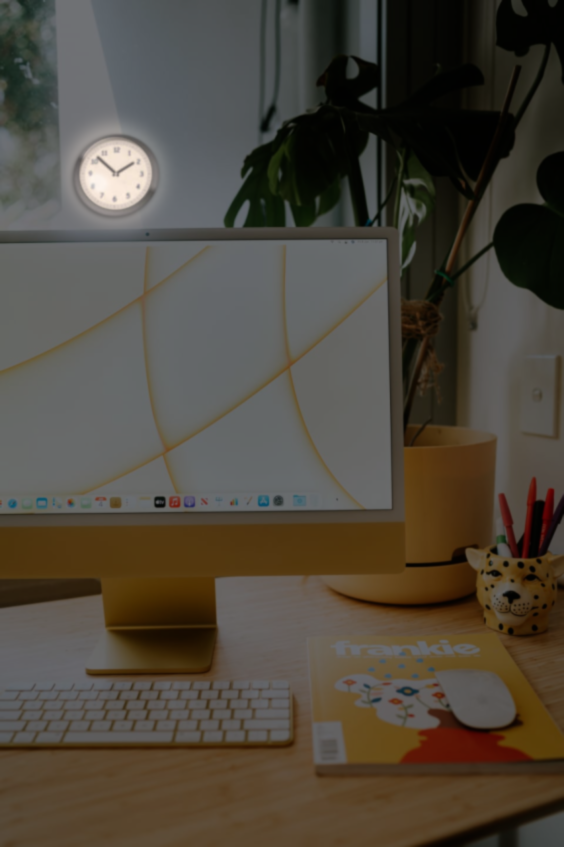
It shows 1 h 52 min
